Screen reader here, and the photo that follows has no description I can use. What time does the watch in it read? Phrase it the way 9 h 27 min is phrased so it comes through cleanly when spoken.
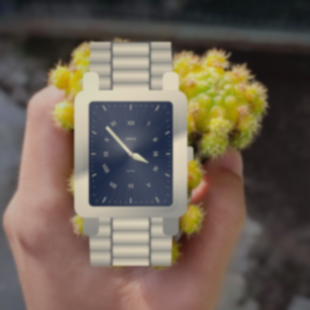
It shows 3 h 53 min
